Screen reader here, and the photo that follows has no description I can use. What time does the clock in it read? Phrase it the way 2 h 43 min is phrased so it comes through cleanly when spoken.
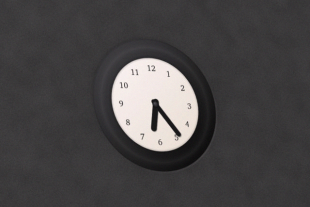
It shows 6 h 24 min
